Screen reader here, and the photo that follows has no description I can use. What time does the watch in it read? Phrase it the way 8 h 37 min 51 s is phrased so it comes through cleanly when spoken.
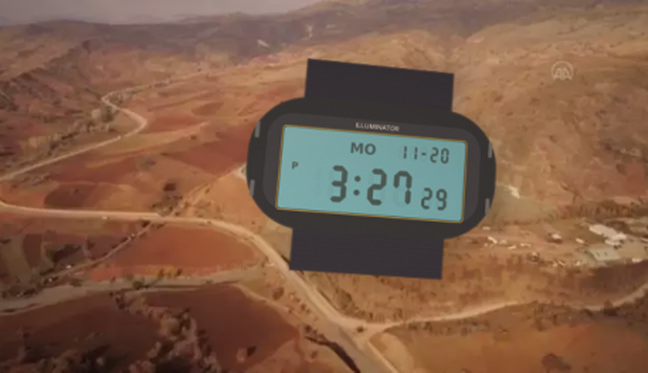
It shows 3 h 27 min 29 s
